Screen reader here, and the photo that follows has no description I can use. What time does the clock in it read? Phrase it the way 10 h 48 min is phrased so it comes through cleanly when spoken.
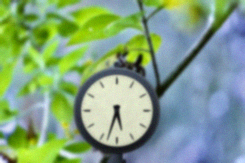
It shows 5 h 33 min
